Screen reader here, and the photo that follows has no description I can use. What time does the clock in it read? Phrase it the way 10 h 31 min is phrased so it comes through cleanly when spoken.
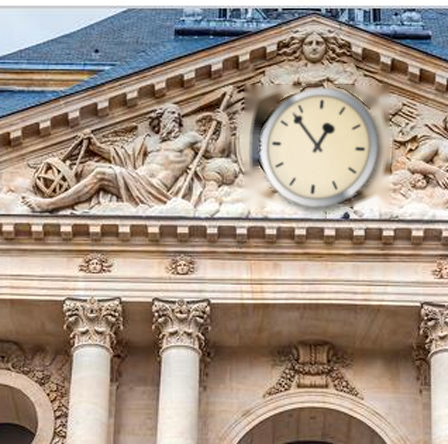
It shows 12 h 53 min
